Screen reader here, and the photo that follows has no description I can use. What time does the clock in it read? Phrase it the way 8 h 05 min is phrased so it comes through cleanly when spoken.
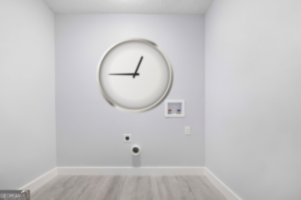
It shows 12 h 45 min
